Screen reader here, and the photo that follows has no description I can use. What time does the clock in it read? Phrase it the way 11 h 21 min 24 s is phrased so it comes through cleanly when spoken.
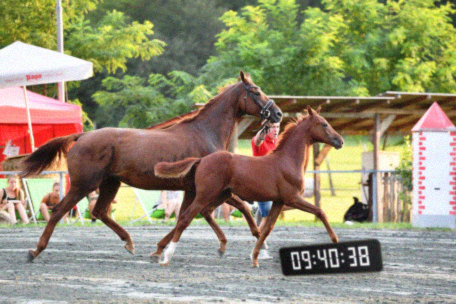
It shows 9 h 40 min 38 s
